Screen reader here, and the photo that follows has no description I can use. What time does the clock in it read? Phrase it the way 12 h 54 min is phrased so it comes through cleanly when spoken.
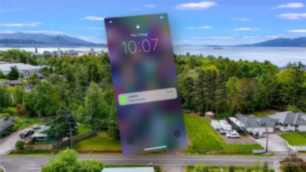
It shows 10 h 07 min
